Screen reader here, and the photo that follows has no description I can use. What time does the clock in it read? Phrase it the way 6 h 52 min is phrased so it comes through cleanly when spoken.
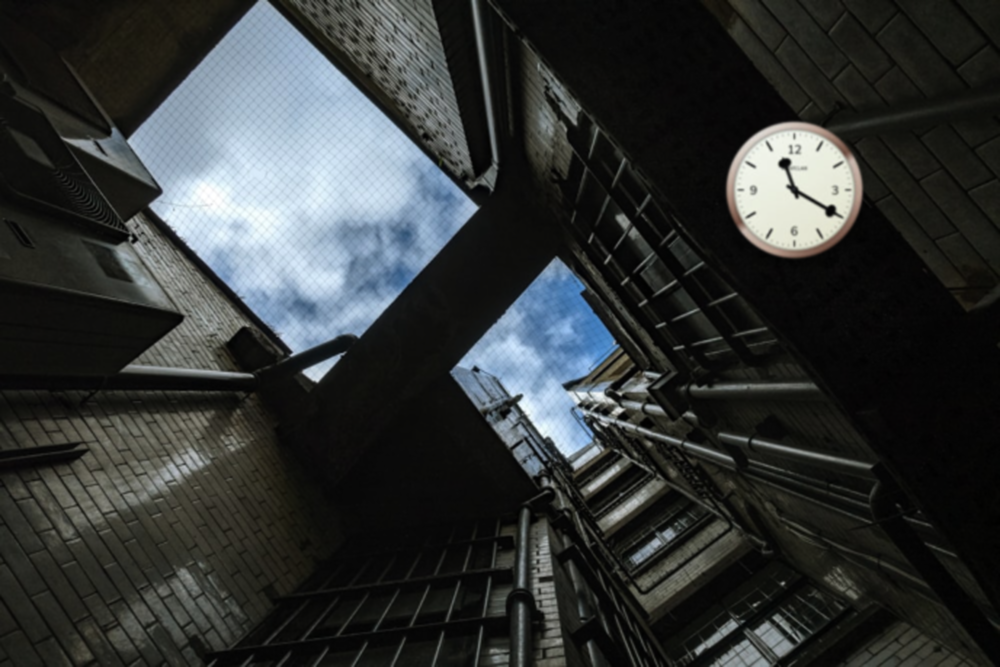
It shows 11 h 20 min
